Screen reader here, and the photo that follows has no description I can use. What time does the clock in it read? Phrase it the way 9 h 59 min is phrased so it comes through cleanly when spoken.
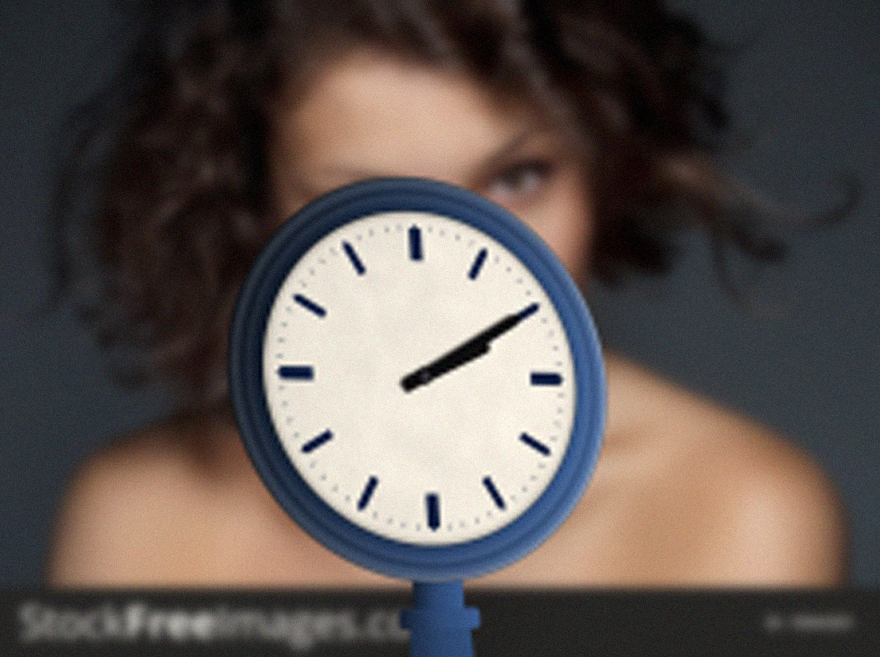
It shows 2 h 10 min
